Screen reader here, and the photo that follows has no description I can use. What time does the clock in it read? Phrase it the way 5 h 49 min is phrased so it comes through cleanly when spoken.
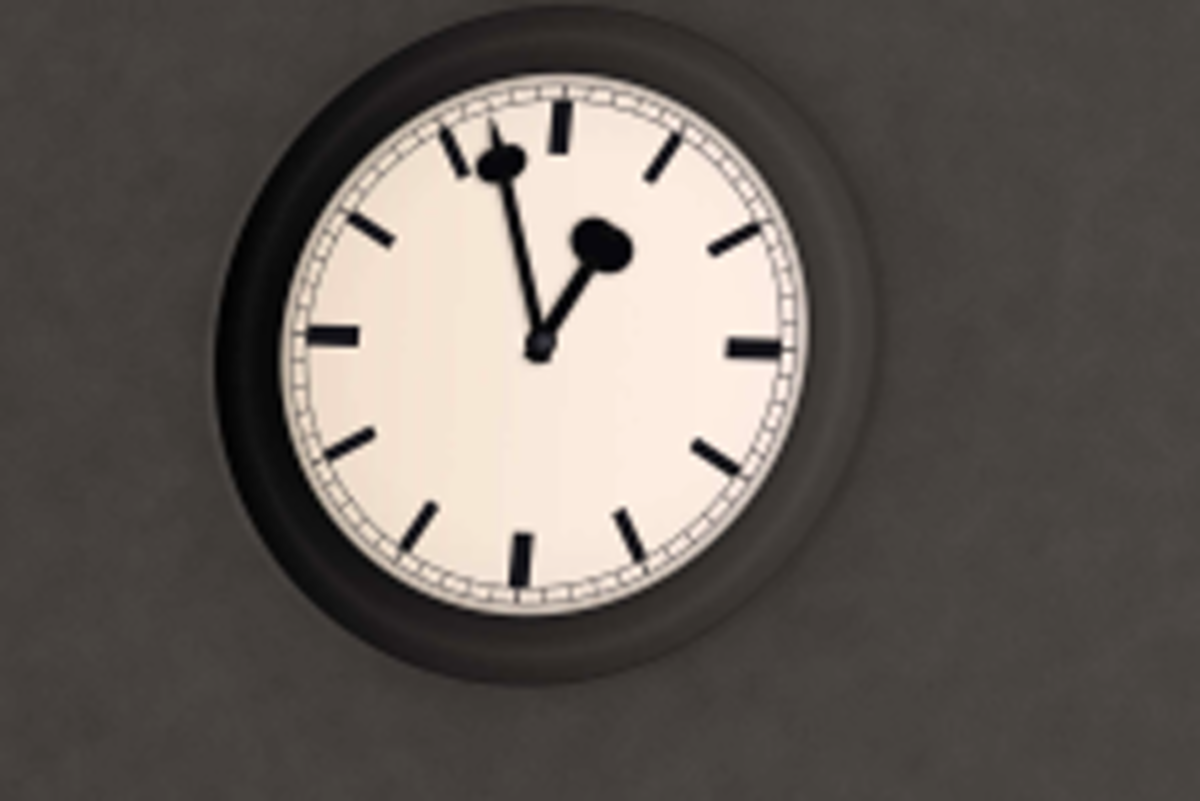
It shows 12 h 57 min
